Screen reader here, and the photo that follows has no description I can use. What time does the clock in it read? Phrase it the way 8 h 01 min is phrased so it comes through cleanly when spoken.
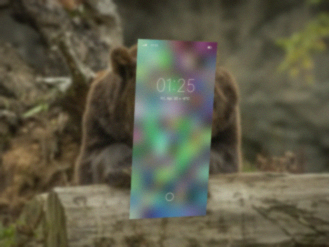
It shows 1 h 25 min
